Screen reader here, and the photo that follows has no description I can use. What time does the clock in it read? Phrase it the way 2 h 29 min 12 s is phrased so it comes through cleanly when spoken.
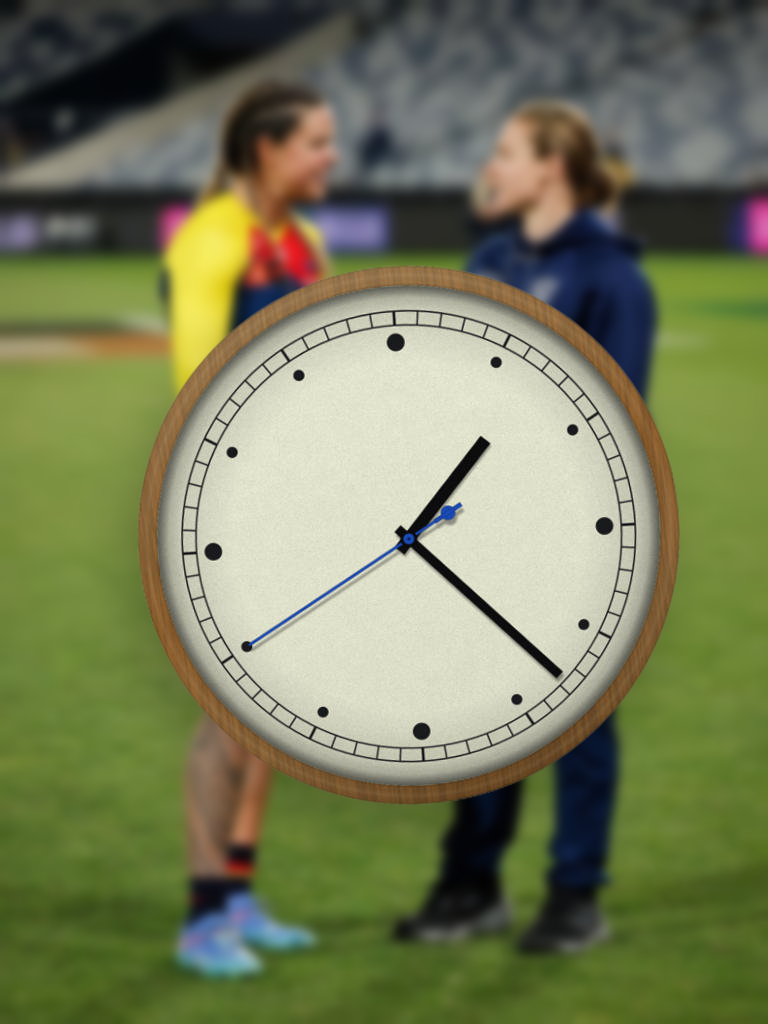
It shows 1 h 22 min 40 s
